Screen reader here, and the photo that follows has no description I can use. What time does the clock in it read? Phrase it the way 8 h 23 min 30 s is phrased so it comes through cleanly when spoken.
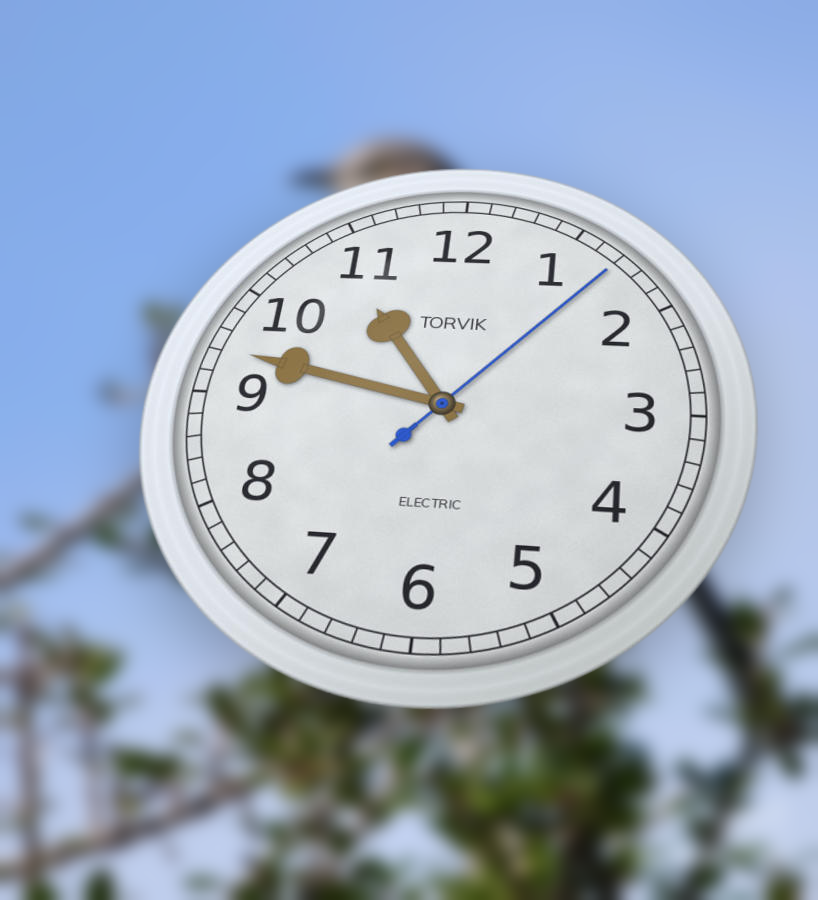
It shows 10 h 47 min 07 s
